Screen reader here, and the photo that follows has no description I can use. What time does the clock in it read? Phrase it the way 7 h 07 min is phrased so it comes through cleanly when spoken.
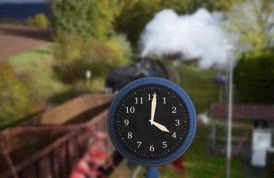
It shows 4 h 01 min
